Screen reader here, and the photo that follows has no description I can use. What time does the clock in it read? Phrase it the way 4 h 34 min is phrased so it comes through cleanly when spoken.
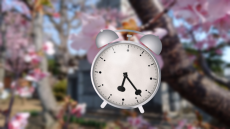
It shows 6 h 23 min
